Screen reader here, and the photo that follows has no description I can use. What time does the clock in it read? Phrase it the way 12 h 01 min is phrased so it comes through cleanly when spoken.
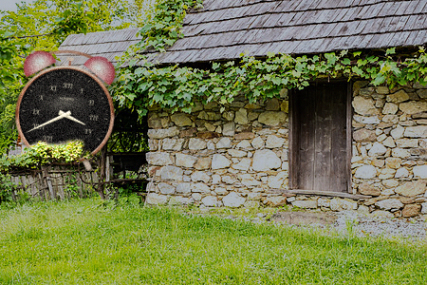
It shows 3 h 40 min
